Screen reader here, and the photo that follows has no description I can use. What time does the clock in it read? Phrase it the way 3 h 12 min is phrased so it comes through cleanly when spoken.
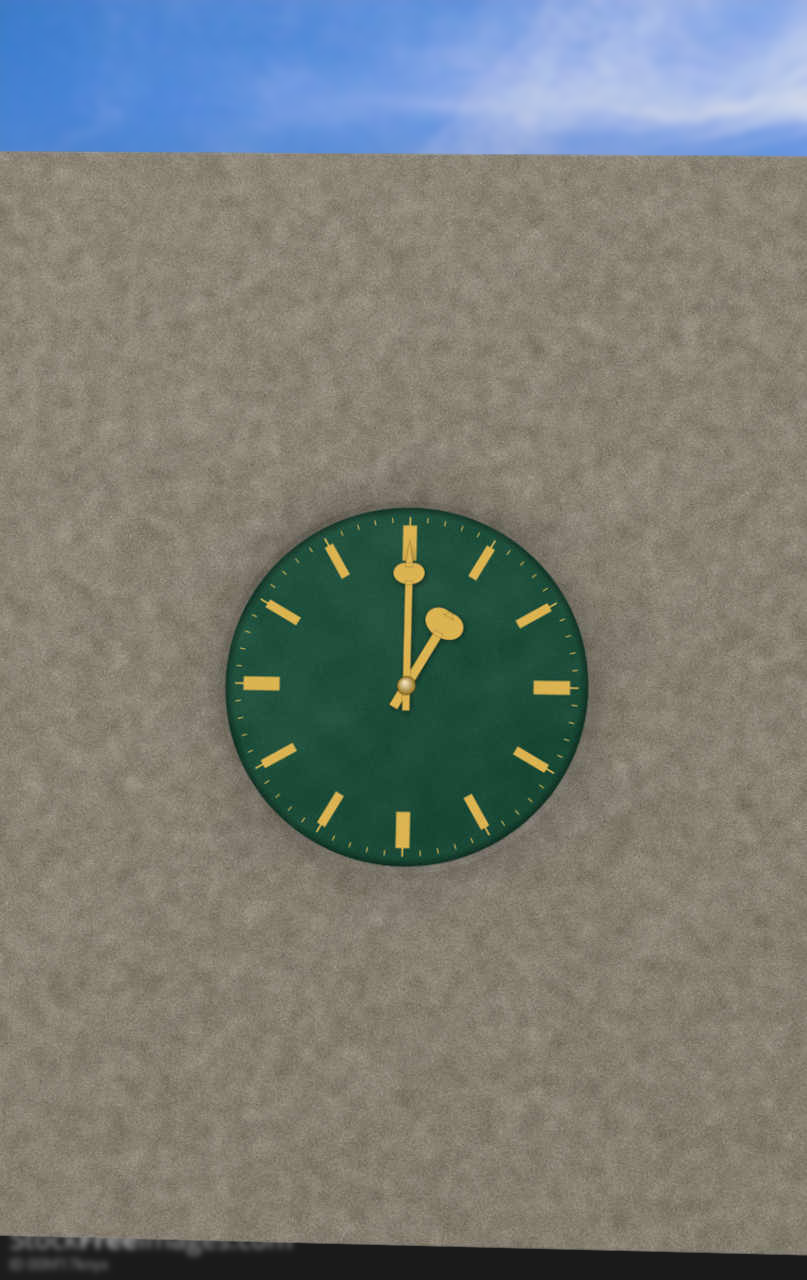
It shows 1 h 00 min
